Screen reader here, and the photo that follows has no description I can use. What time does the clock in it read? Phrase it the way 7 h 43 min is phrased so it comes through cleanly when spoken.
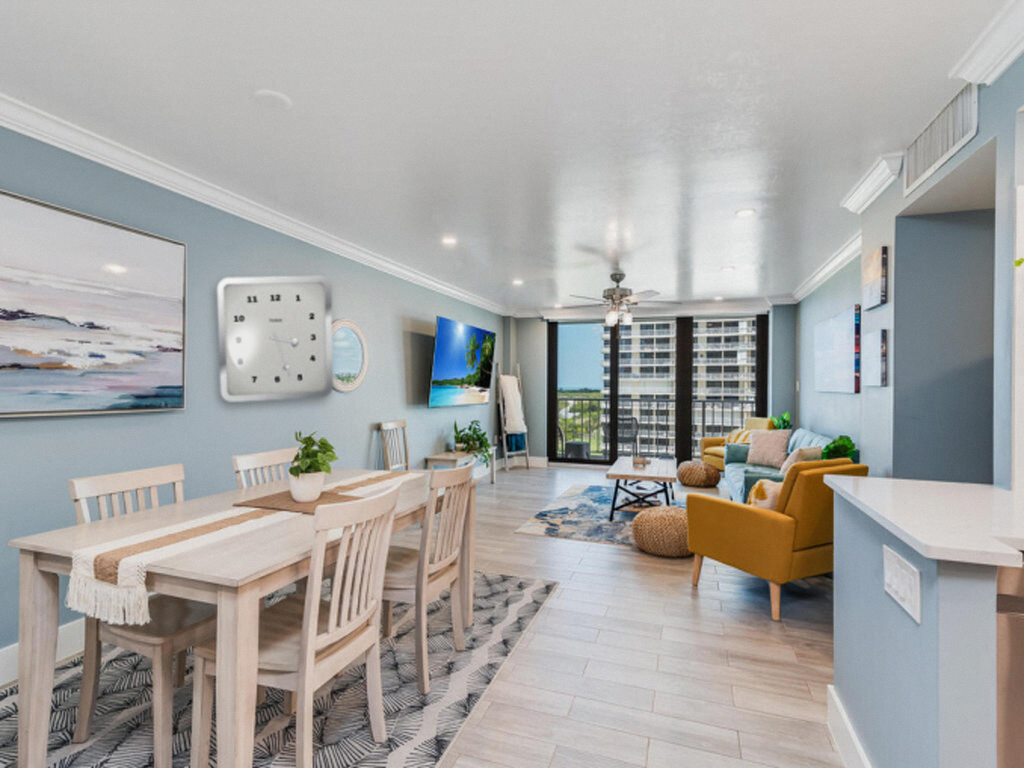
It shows 3 h 27 min
